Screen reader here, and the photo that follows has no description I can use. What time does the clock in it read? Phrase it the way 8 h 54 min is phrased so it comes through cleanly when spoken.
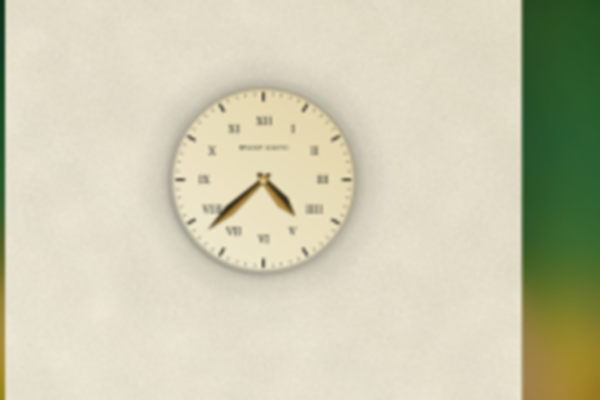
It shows 4 h 38 min
